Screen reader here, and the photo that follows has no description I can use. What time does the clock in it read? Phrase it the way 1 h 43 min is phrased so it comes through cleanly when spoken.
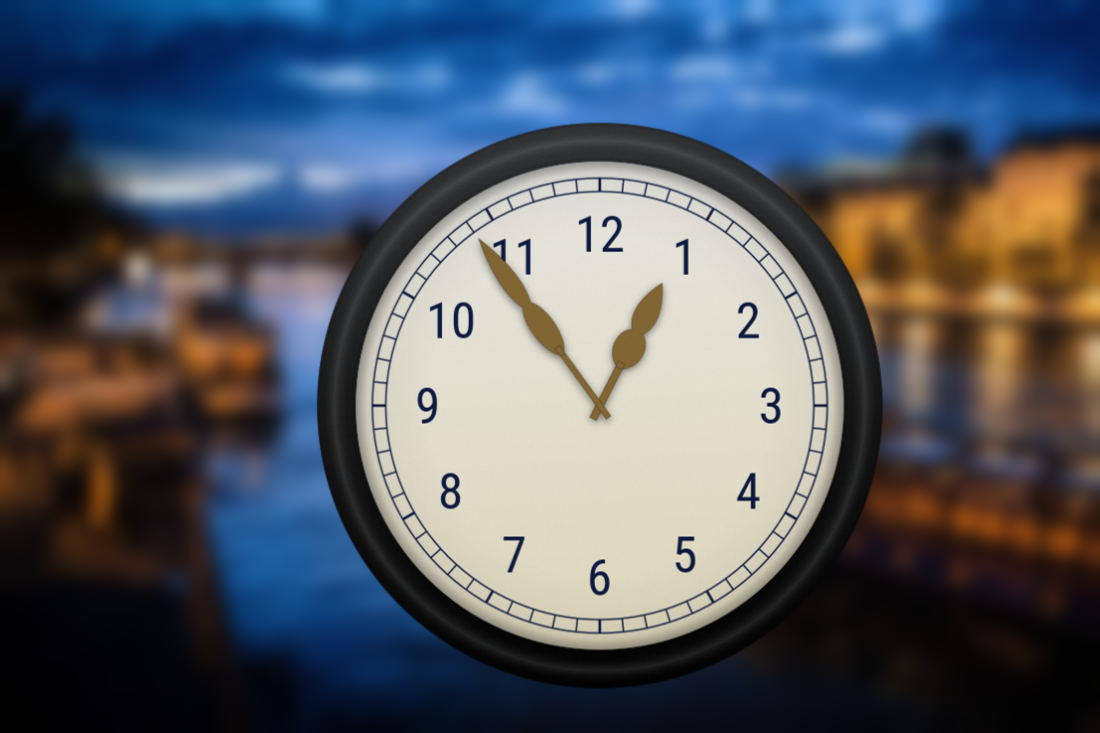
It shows 12 h 54 min
